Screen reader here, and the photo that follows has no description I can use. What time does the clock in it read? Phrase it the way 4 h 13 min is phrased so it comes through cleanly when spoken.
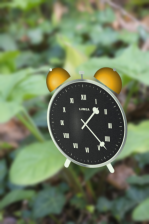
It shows 1 h 23 min
